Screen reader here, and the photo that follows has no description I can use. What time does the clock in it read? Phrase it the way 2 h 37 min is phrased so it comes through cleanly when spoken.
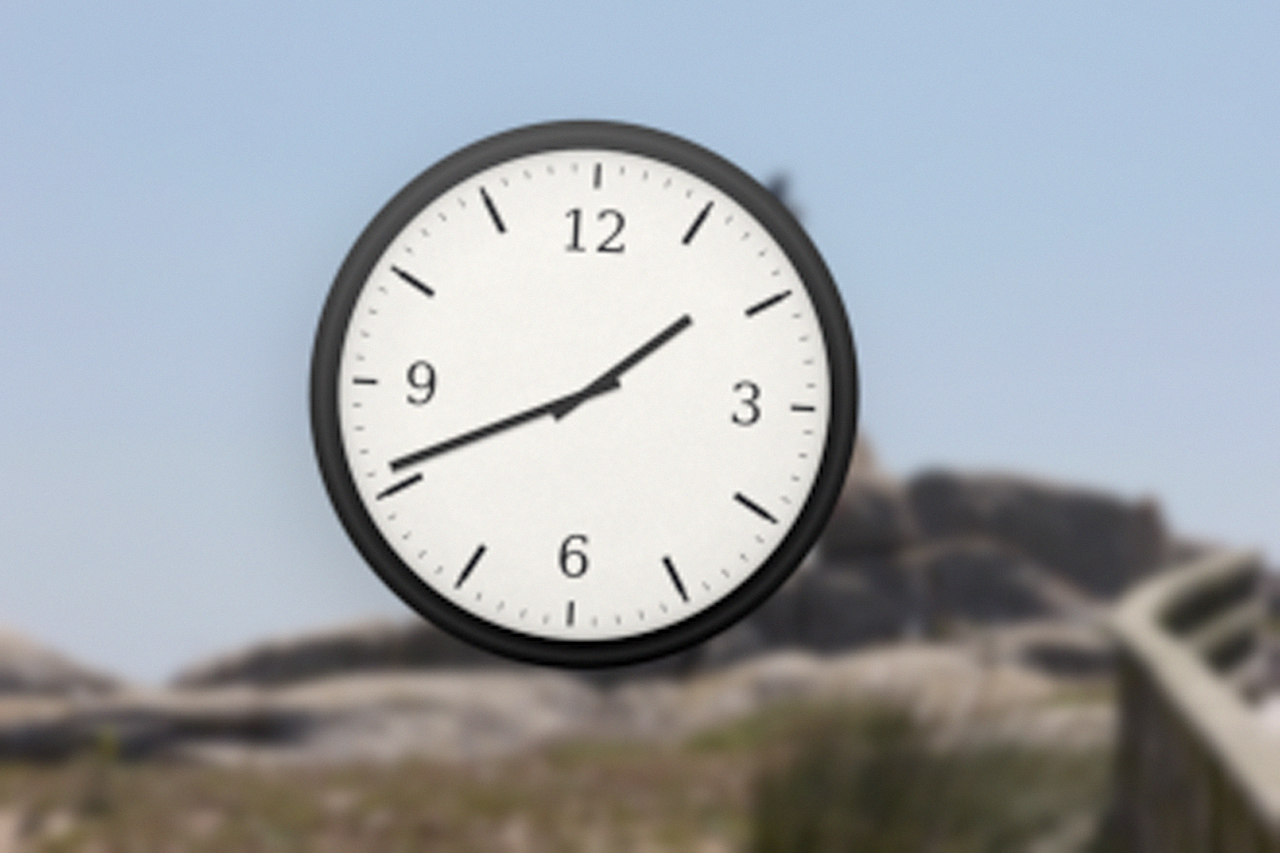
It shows 1 h 41 min
